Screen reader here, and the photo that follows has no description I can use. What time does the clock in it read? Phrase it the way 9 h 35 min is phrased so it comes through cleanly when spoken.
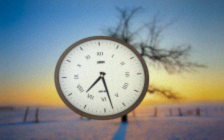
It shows 7 h 28 min
